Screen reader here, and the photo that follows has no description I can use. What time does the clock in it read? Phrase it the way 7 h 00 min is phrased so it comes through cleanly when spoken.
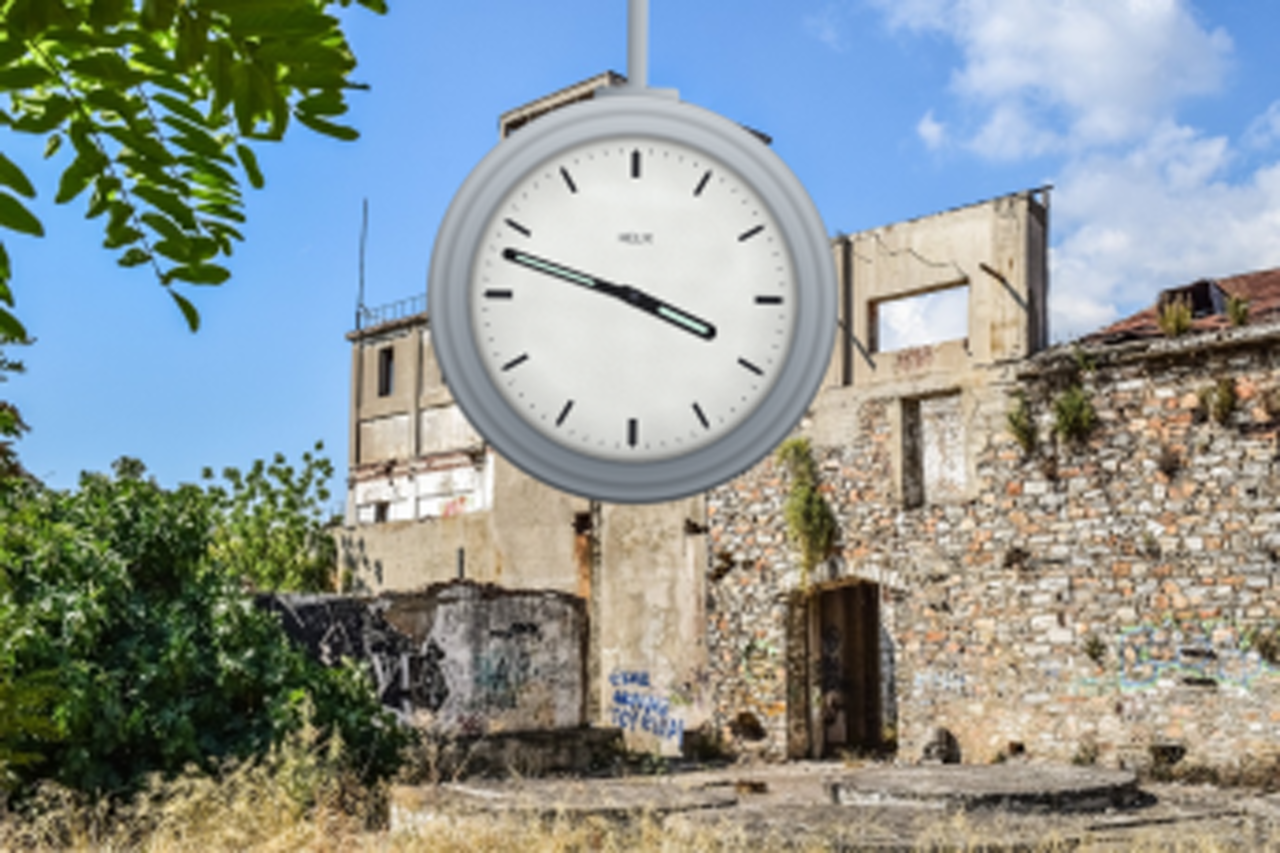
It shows 3 h 48 min
